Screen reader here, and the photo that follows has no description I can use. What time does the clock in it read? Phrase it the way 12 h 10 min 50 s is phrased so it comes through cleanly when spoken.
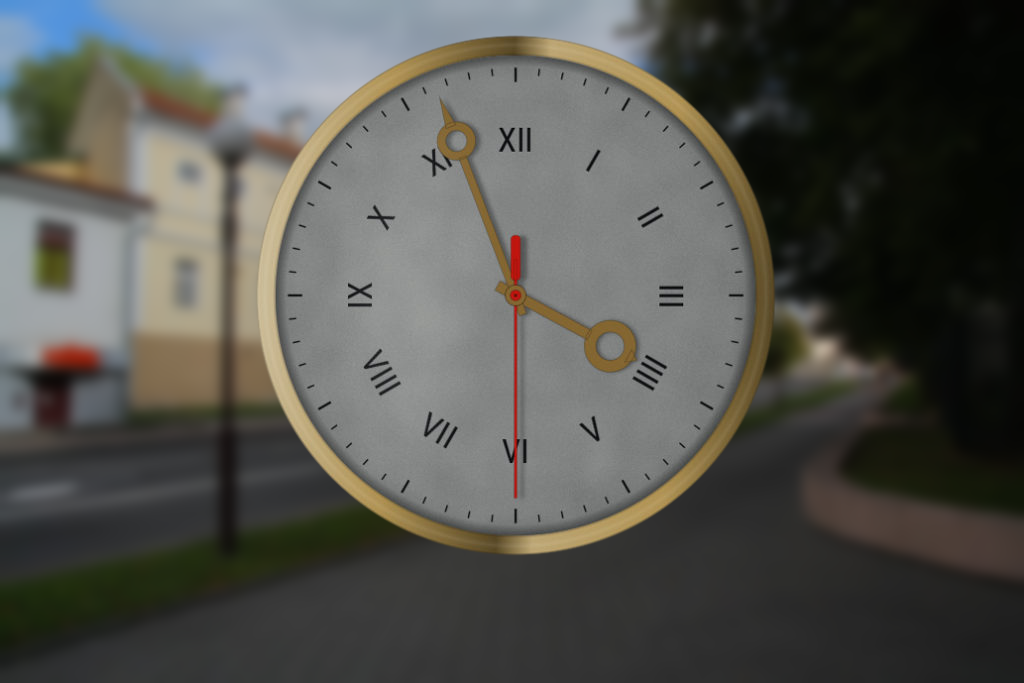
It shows 3 h 56 min 30 s
